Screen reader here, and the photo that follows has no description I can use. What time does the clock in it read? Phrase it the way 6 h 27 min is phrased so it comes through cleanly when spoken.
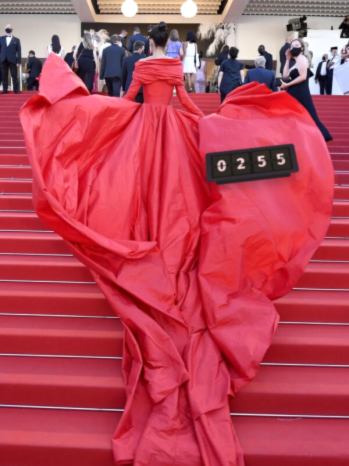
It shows 2 h 55 min
